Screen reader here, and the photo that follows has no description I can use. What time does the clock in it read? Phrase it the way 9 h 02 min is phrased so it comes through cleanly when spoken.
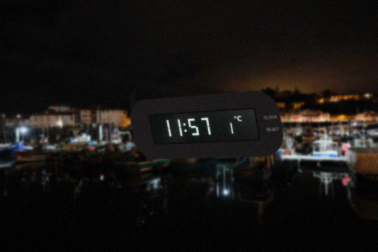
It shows 11 h 57 min
